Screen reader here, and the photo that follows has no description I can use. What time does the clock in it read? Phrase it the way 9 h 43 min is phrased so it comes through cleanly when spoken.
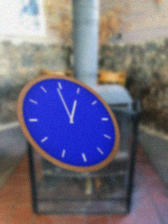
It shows 12 h 59 min
